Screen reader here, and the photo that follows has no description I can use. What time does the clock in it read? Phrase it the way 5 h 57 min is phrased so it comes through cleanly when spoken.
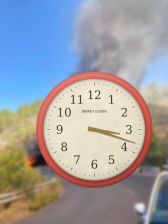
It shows 3 h 18 min
